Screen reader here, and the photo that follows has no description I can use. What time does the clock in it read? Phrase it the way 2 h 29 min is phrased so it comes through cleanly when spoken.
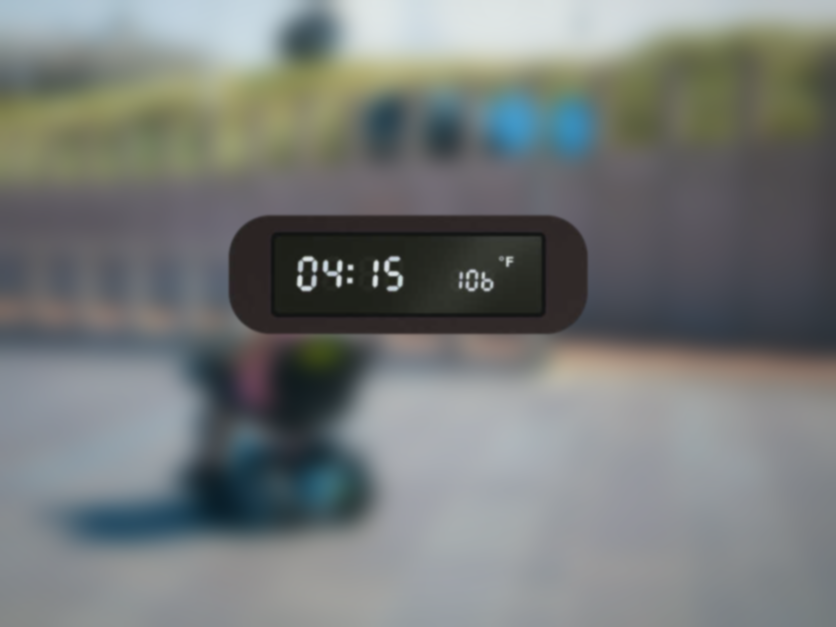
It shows 4 h 15 min
